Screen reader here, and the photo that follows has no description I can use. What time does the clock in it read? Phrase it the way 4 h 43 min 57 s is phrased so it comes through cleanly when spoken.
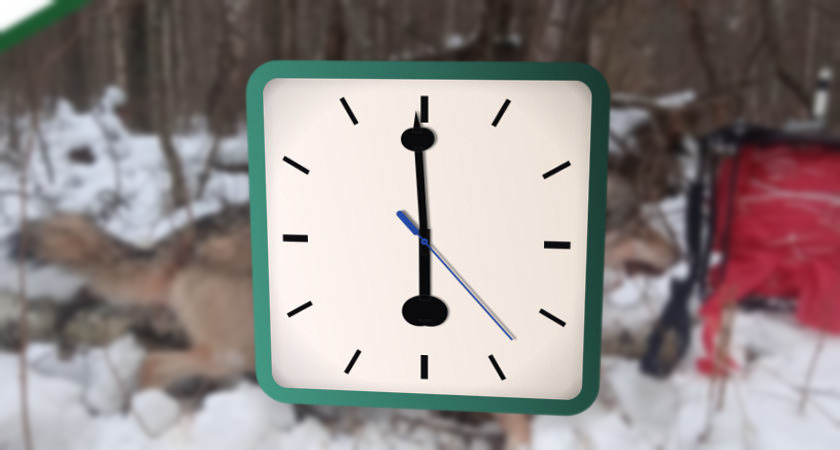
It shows 5 h 59 min 23 s
